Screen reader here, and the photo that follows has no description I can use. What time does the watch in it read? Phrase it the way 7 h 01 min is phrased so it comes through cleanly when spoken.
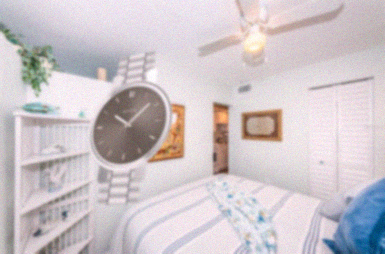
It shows 10 h 08 min
